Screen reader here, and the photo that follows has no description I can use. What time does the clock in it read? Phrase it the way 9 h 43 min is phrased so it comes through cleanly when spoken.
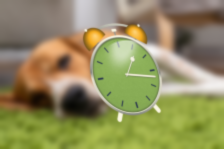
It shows 1 h 17 min
